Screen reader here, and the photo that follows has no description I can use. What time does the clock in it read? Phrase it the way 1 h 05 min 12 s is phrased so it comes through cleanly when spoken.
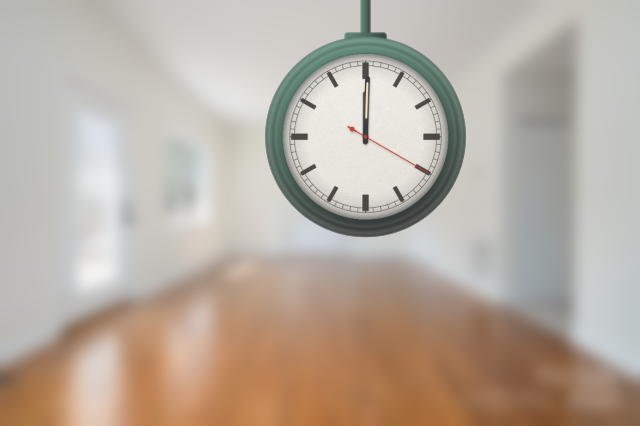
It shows 12 h 00 min 20 s
